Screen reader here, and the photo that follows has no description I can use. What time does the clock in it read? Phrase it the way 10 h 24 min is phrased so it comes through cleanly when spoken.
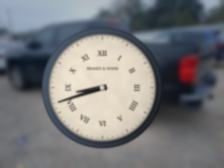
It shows 8 h 42 min
